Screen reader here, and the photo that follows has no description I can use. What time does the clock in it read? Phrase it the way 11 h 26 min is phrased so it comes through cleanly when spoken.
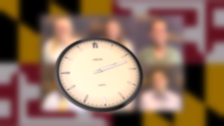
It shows 2 h 12 min
